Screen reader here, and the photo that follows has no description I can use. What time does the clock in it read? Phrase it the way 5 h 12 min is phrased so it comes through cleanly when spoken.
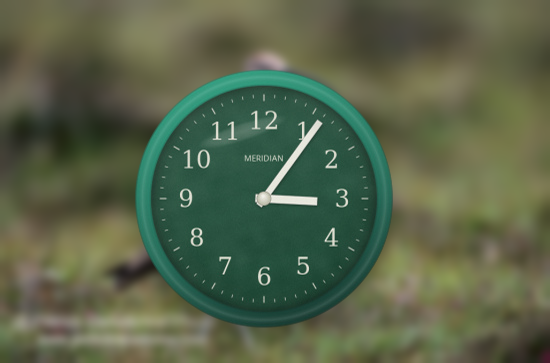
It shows 3 h 06 min
